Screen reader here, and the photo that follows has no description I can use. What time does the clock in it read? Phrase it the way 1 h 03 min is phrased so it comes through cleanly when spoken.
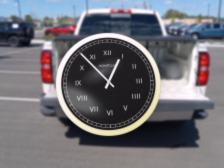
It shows 12 h 53 min
